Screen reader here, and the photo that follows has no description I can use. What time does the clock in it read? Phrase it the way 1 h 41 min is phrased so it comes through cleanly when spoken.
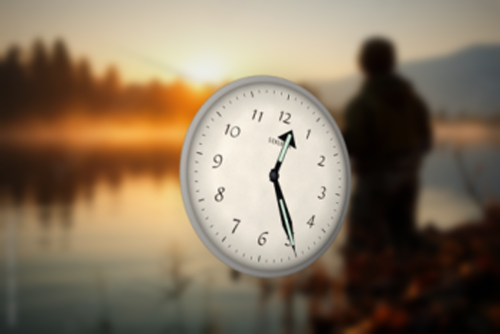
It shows 12 h 25 min
